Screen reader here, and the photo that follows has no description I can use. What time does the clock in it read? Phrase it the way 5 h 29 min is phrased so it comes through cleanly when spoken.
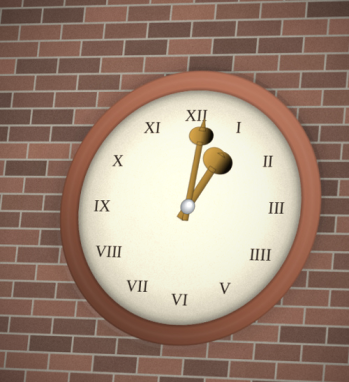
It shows 1 h 01 min
